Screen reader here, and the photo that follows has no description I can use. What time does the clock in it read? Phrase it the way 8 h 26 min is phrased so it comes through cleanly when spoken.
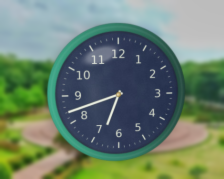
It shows 6 h 42 min
